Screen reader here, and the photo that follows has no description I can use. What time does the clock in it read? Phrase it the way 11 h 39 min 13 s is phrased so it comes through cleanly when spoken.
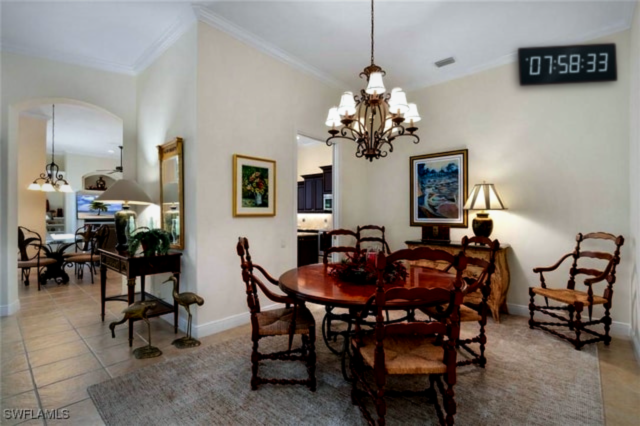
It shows 7 h 58 min 33 s
